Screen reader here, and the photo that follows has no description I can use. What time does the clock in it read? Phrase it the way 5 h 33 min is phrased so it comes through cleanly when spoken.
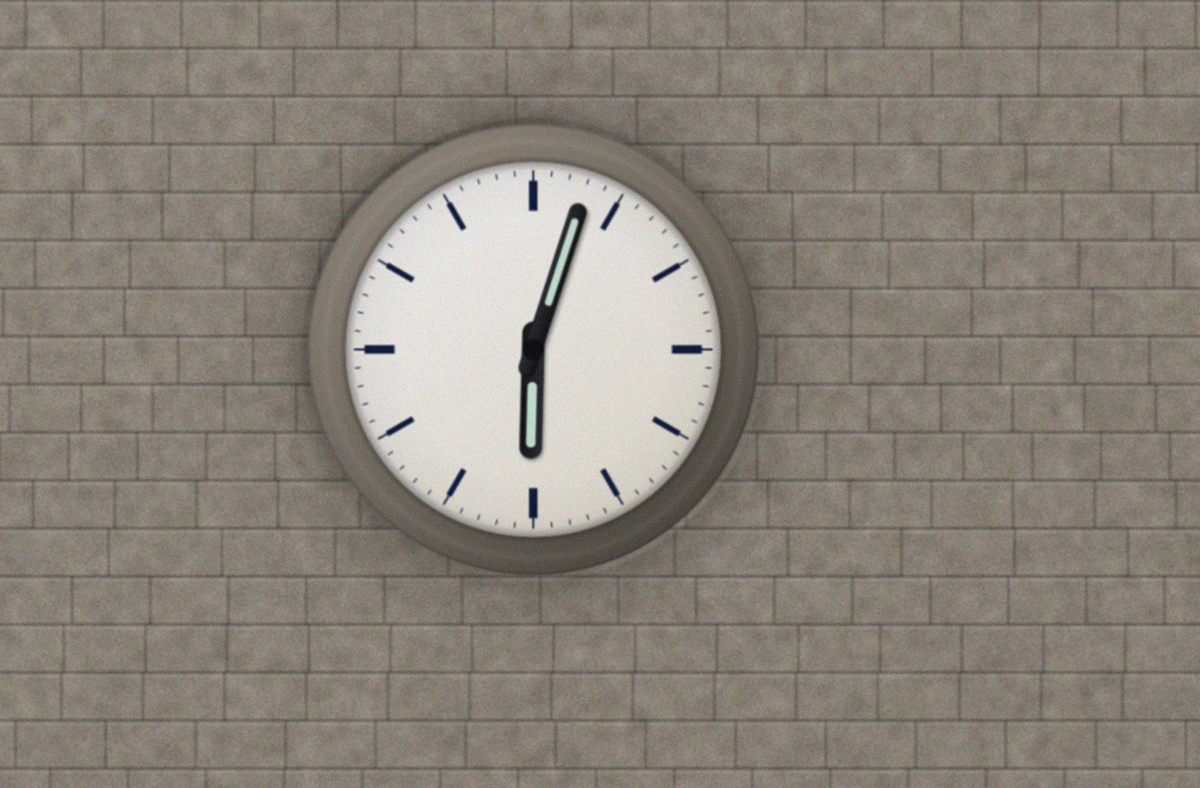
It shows 6 h 03 min
